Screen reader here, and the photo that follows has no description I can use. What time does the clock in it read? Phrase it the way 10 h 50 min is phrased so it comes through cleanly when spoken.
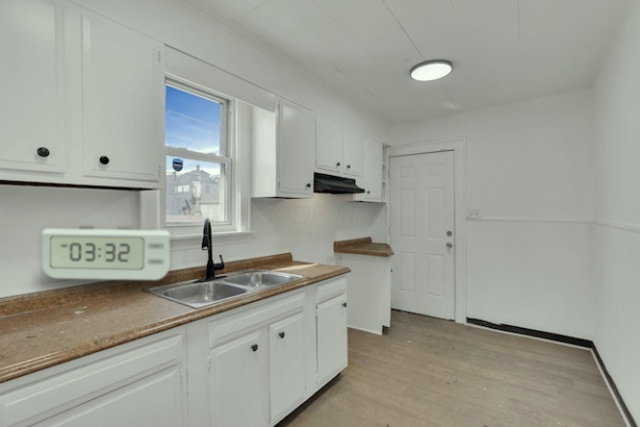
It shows 3 h 32 min
